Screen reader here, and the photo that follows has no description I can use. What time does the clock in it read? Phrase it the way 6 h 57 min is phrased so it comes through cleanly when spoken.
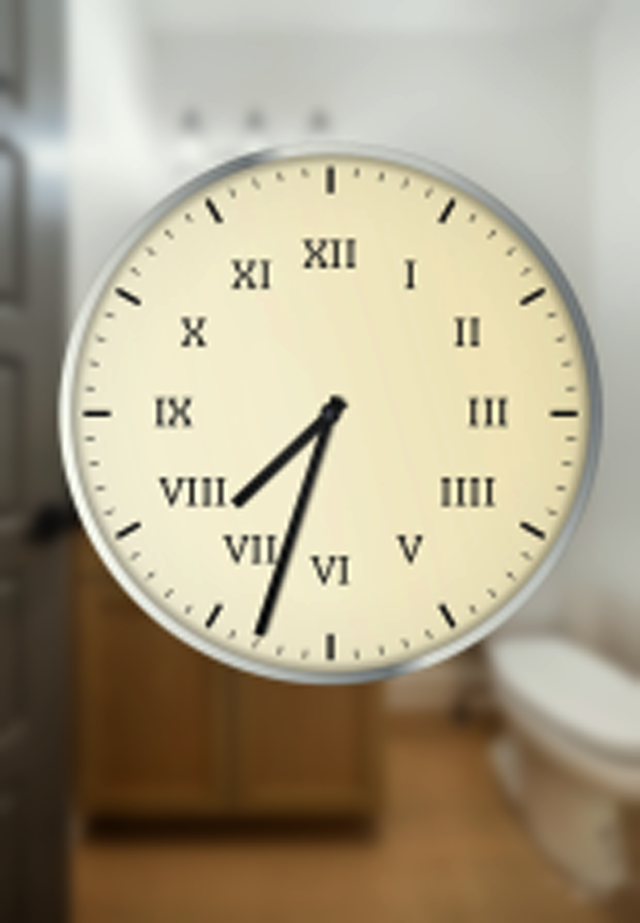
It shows 7 h 33 min
